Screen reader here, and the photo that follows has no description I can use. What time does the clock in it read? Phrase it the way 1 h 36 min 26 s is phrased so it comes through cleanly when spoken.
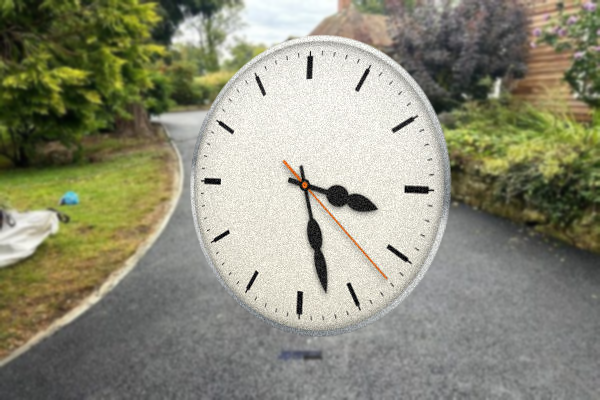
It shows 3 h 27 min 22 s
